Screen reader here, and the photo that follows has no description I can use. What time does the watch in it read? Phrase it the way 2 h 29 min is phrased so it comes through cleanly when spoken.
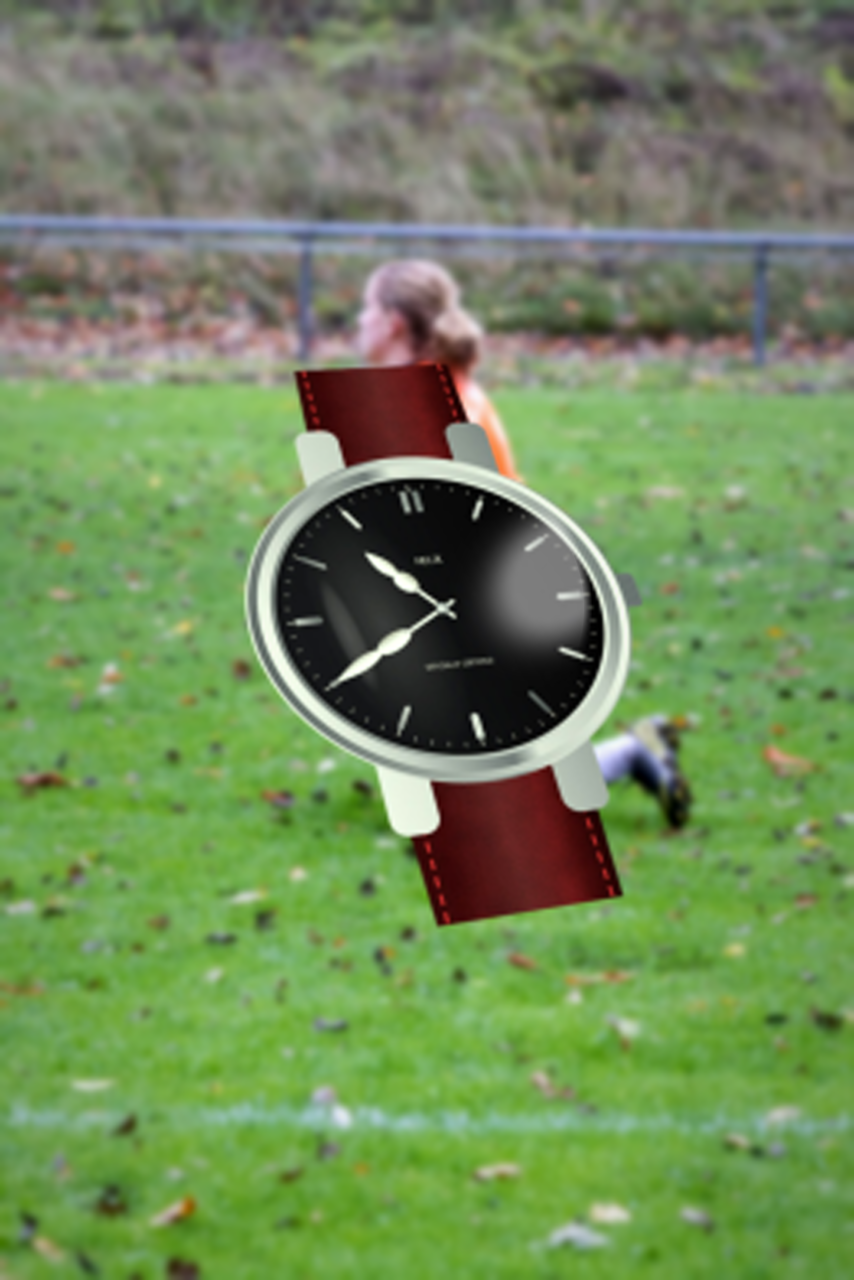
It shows 10 h 40 min
